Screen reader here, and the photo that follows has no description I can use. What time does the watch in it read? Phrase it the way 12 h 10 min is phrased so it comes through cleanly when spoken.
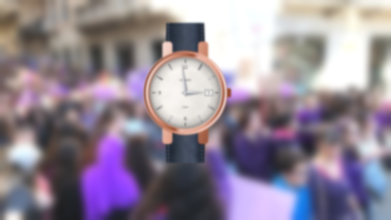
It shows 2 h 59 min
